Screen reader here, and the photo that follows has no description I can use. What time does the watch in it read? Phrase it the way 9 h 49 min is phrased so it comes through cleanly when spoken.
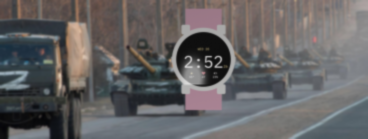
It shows 2 h 52 min
